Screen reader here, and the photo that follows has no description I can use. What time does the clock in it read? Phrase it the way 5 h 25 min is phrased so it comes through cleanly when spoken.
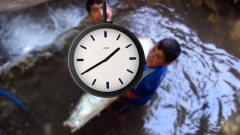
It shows 1 h 40 min
